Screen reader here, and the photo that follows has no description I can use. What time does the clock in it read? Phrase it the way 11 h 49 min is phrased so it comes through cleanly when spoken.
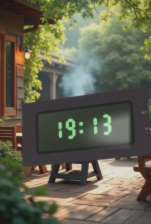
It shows 19 h 13 min
